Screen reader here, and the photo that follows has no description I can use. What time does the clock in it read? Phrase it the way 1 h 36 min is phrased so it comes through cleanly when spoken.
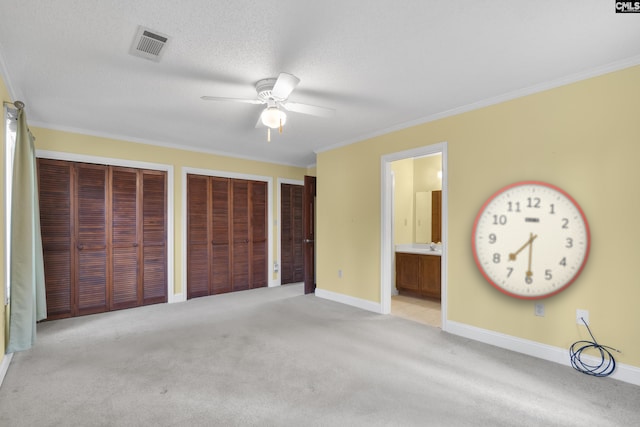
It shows 7 h 30 min
